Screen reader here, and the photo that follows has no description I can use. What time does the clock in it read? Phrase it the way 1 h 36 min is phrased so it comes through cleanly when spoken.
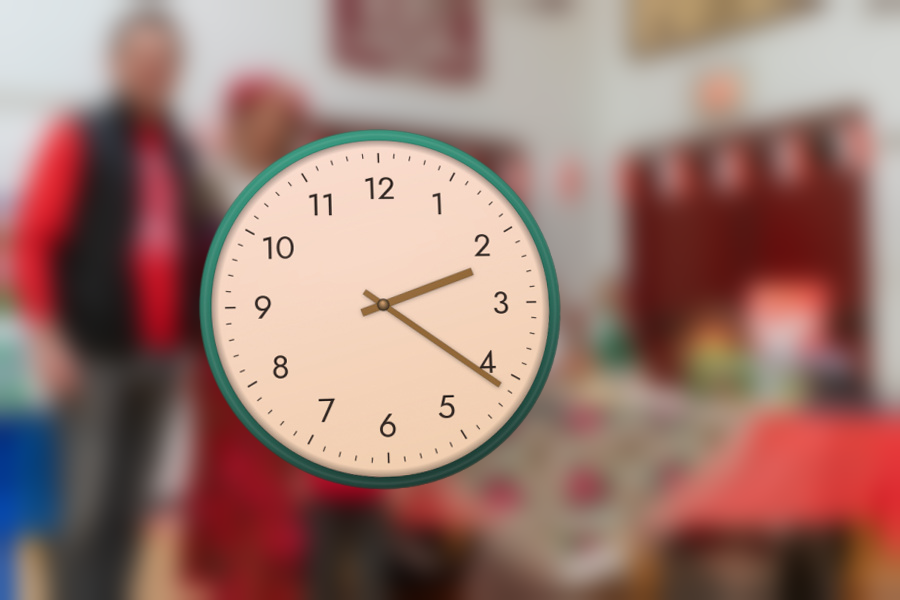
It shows 2 h 21 min
